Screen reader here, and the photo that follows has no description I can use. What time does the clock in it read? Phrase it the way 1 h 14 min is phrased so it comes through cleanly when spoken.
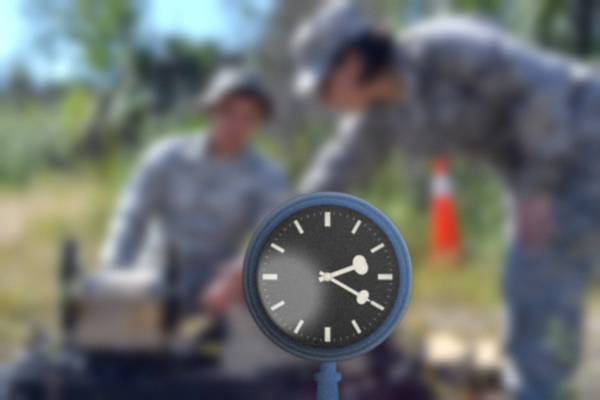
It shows 2 h 20 min
